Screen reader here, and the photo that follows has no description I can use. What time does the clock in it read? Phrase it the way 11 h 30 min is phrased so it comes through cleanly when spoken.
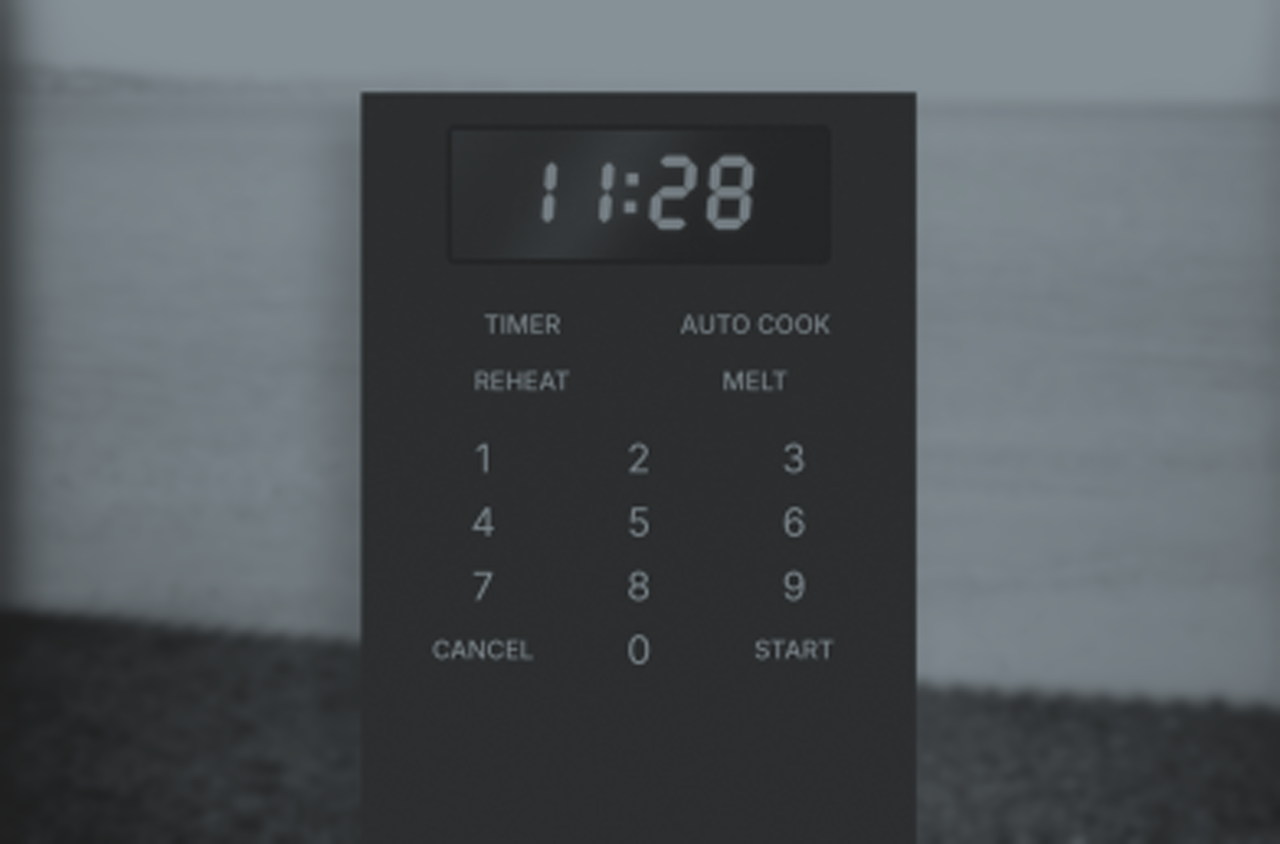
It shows 11 h 28 min
